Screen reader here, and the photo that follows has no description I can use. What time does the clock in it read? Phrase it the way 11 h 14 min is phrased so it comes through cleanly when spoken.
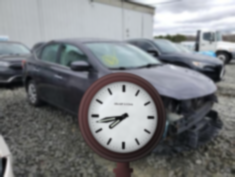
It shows 7 h 43 min
